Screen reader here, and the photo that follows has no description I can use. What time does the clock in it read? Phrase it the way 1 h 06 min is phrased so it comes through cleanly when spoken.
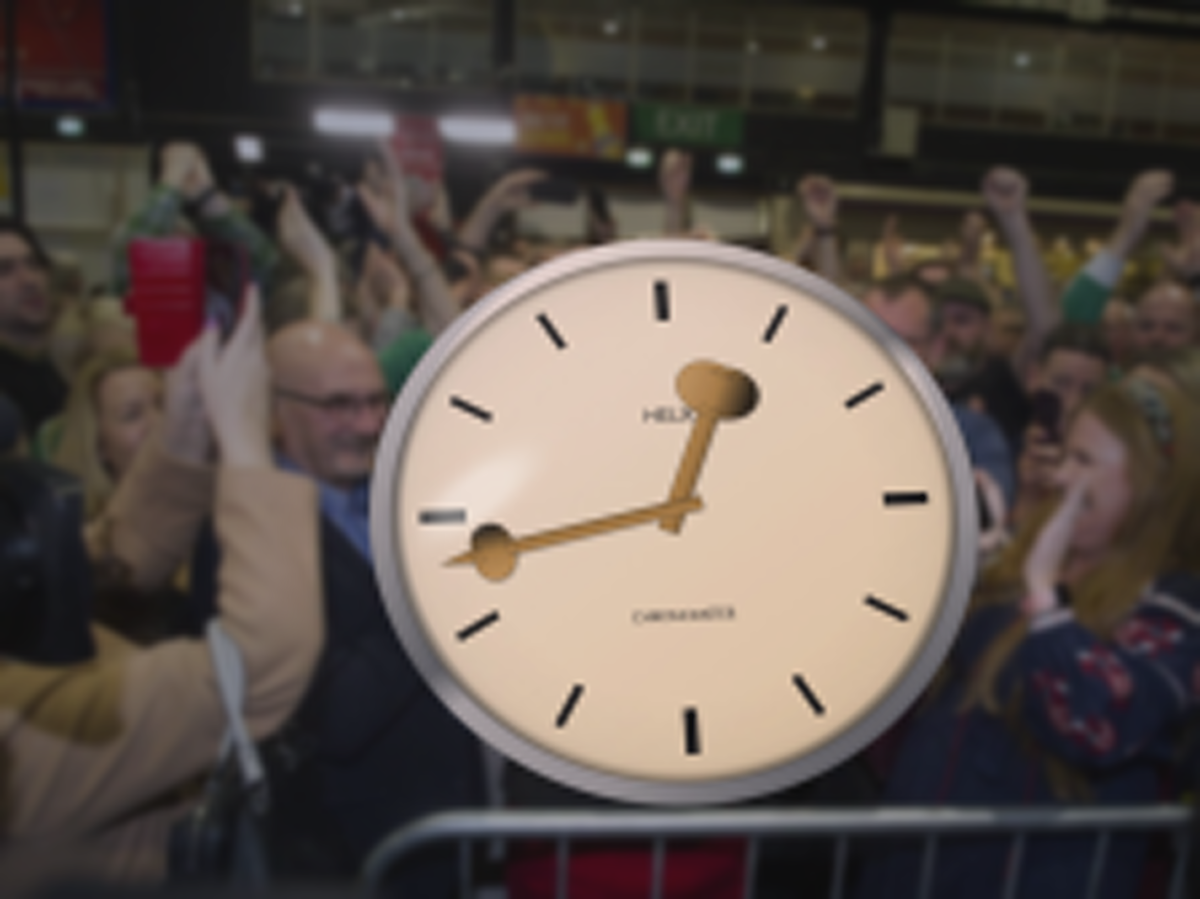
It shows 12 h 43 min
